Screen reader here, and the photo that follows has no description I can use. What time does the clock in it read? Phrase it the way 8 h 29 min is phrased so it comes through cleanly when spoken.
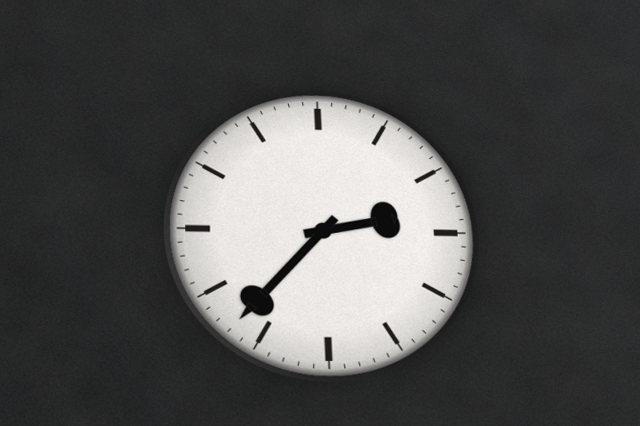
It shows 2 h 37 min
